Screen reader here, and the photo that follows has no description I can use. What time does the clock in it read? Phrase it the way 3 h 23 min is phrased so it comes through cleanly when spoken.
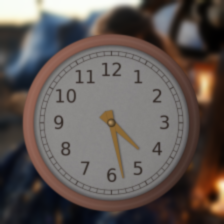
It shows 4 h 28 min
